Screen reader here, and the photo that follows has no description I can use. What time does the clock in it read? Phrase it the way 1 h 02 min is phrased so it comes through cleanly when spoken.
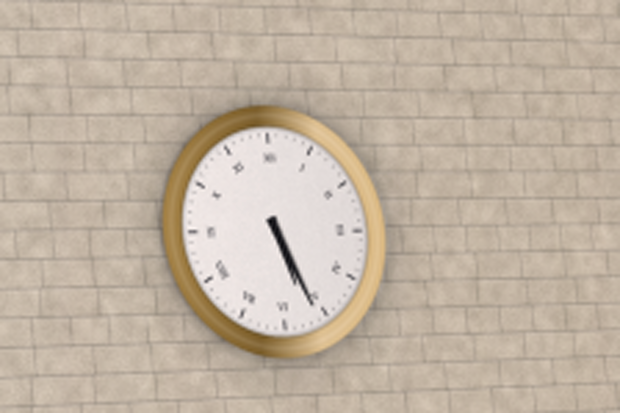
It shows 5 h 26 min
